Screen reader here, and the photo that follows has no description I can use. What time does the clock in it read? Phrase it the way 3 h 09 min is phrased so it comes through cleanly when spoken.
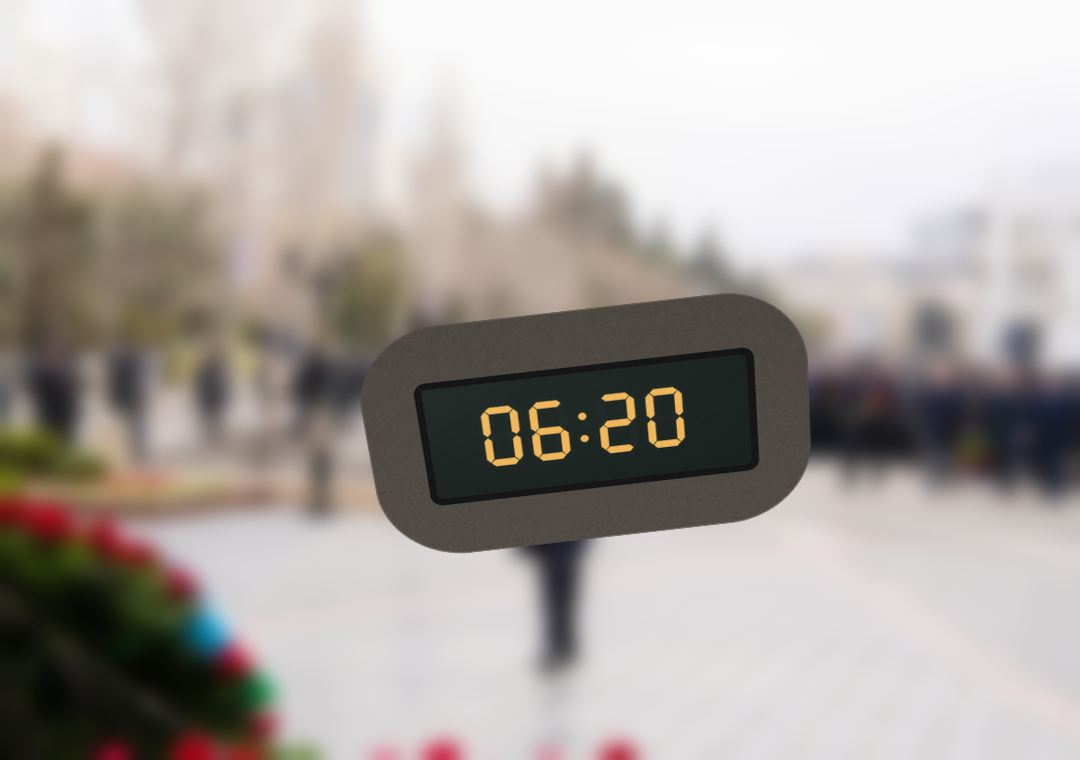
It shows 6 h 20 min
